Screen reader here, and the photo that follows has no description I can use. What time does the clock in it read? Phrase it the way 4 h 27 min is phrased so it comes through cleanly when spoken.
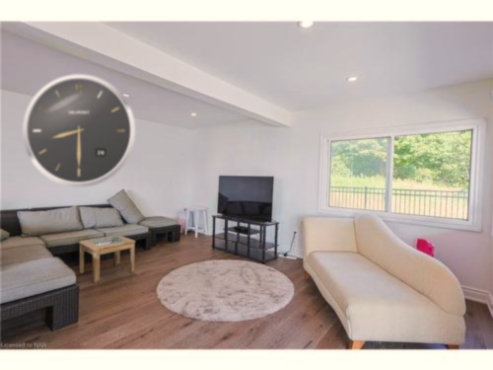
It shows 8 h 30 min
